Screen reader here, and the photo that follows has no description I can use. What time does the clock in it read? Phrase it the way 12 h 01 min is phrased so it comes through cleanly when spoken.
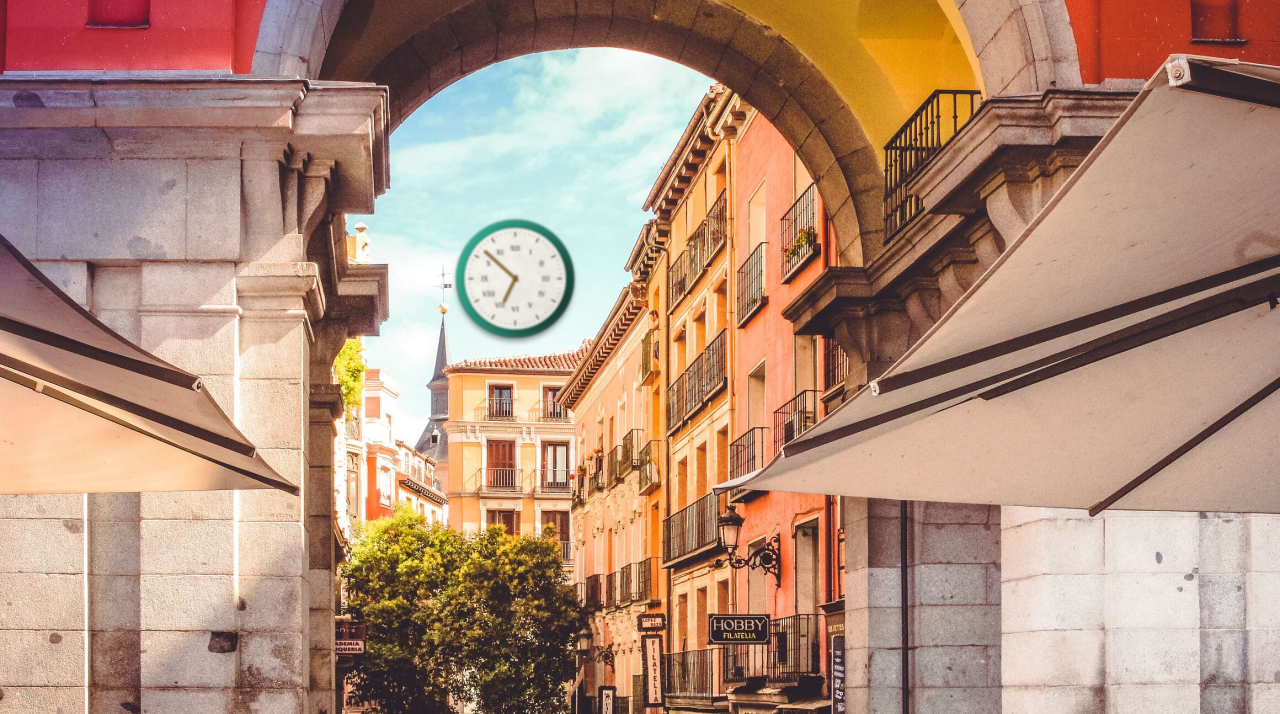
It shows 6 h 52 min
